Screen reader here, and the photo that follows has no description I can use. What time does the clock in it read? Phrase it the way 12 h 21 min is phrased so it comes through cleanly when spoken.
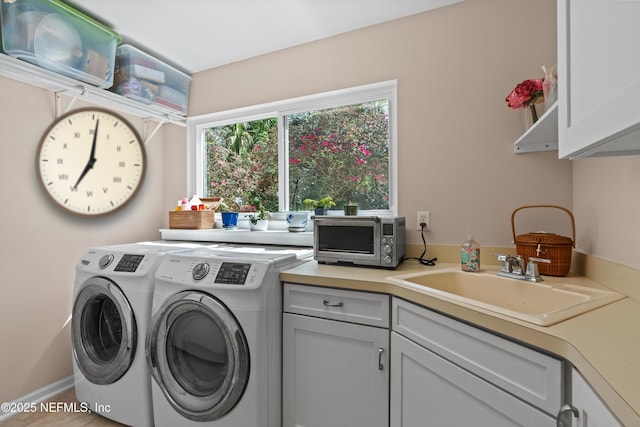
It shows 7 h 01 min
